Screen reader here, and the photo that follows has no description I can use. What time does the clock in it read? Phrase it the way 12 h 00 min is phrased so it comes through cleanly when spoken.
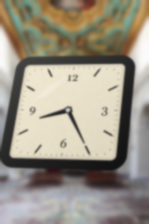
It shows 8 h 25 min
